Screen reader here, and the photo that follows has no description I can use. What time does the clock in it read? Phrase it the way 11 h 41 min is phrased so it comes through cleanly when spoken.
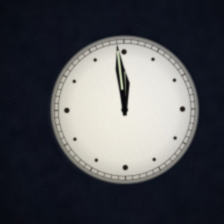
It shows 11 h 59 min
